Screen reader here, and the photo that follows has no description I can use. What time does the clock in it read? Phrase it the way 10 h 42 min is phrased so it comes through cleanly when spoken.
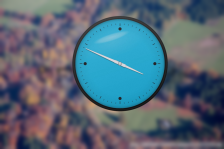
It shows 3 h 49 min
